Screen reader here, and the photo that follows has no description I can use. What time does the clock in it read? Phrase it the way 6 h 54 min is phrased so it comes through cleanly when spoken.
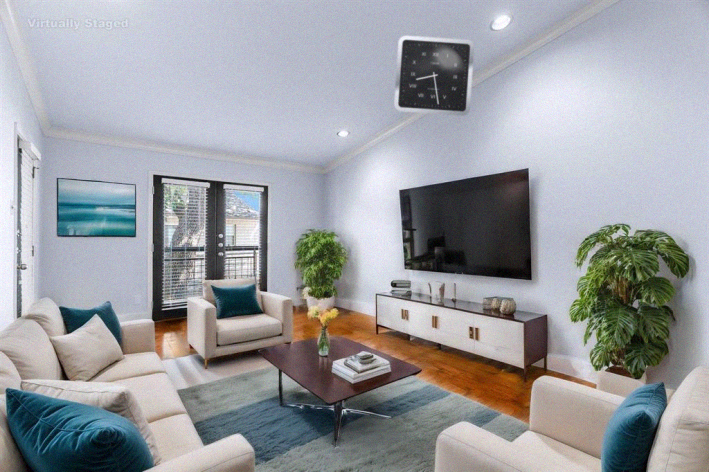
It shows 8 h 28 min
